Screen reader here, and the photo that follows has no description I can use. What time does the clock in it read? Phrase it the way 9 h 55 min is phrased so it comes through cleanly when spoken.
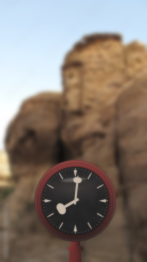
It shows 8 h 01 min
